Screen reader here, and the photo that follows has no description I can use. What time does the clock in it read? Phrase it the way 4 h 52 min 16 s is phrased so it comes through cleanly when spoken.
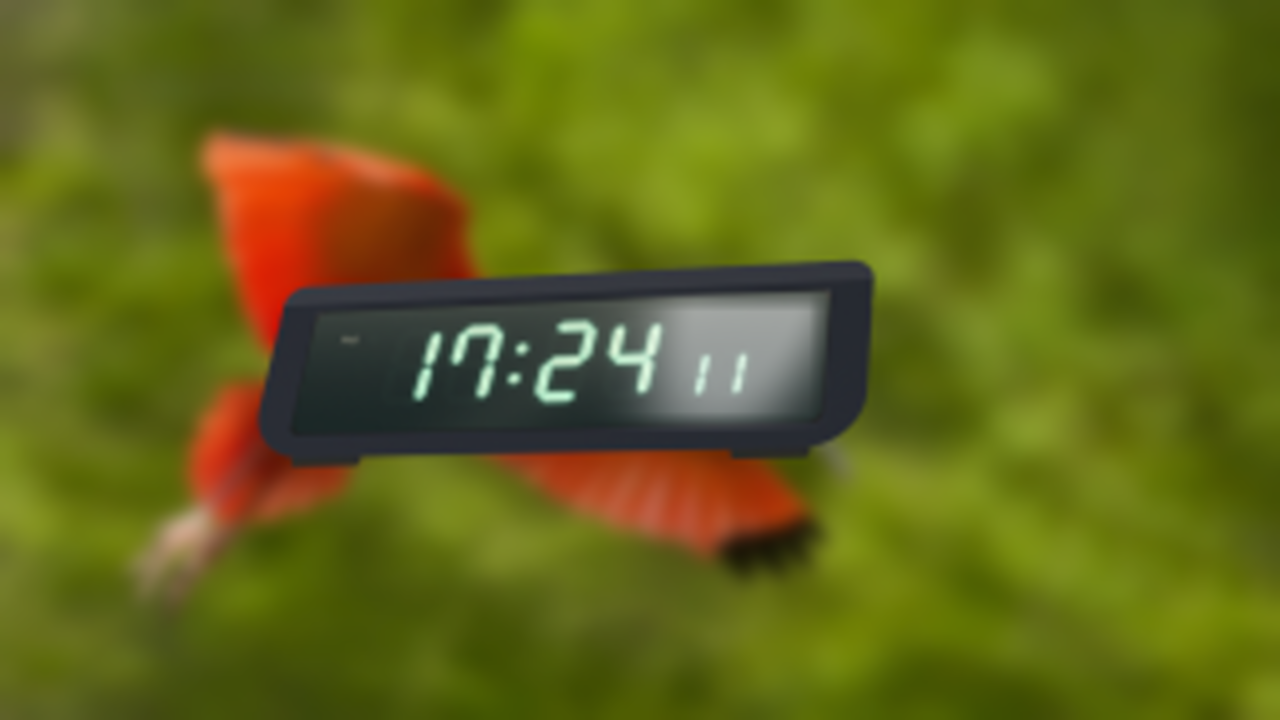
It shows 17 h 24 min 11 s
